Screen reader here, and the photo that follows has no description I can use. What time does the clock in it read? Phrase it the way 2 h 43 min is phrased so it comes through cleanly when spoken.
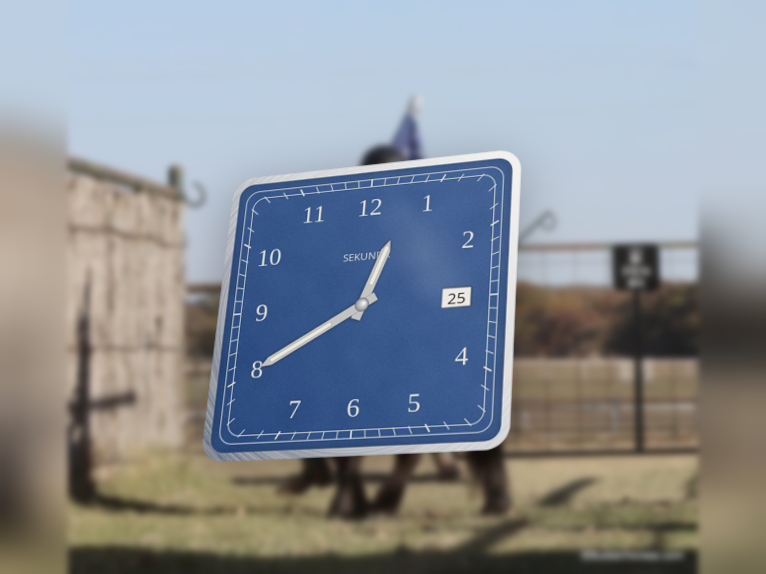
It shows 12 h 40 min
